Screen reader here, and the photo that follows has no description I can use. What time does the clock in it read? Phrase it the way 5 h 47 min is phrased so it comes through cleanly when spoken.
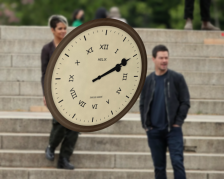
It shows 2 h 10 min
